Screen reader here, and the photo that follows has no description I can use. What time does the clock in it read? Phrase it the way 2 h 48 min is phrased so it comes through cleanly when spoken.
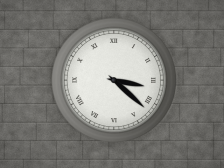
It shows 3 h 22 min
